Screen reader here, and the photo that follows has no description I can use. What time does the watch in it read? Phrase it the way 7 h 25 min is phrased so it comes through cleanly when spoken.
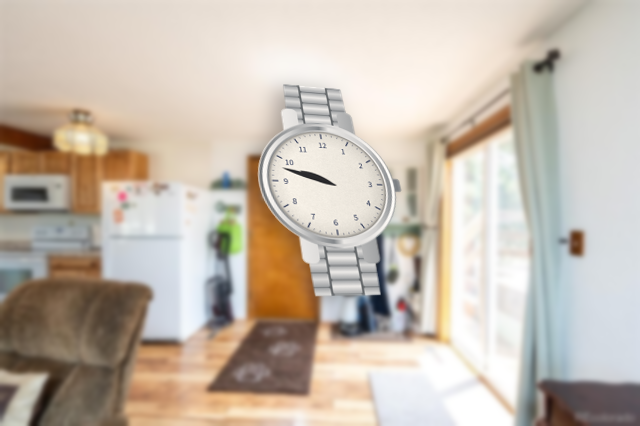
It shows 9 h 48 min
